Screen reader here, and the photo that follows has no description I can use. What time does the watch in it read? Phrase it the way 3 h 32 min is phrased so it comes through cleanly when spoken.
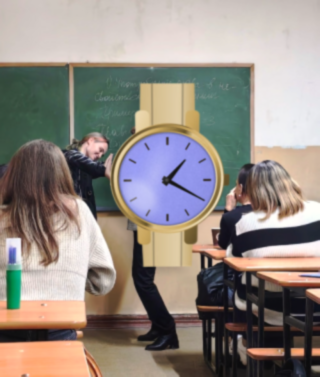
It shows 1 h 20 min
